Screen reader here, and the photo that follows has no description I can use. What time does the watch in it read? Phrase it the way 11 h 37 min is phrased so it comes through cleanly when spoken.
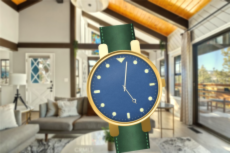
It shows 5 h 02 min
